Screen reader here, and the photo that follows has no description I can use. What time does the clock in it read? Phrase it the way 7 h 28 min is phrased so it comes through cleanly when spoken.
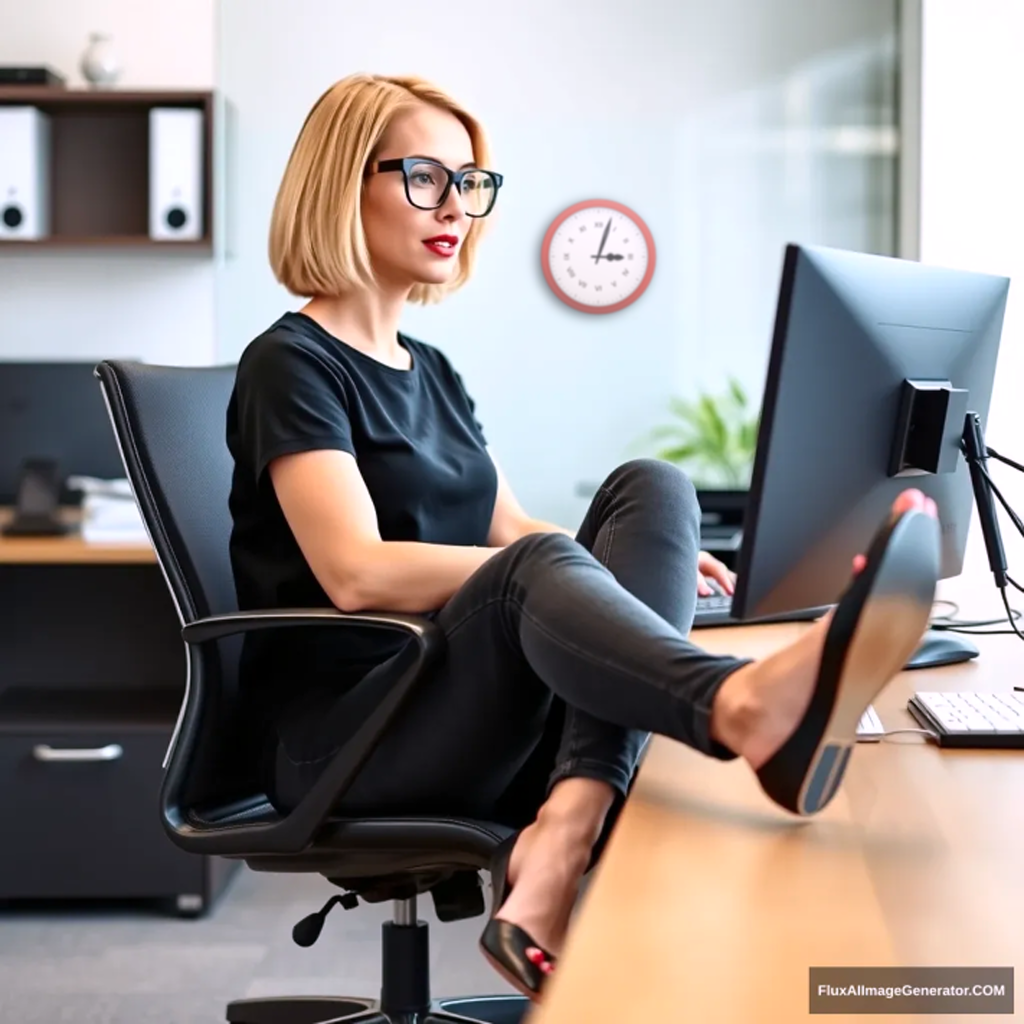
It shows 3 h 03 min
